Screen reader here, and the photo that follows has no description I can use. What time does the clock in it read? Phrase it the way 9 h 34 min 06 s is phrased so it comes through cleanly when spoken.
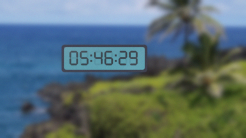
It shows 5 h 46 min 29 s
